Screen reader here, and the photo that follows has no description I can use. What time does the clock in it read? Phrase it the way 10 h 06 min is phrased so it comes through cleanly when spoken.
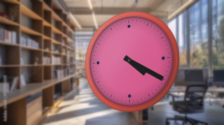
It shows 4 h 20 min
